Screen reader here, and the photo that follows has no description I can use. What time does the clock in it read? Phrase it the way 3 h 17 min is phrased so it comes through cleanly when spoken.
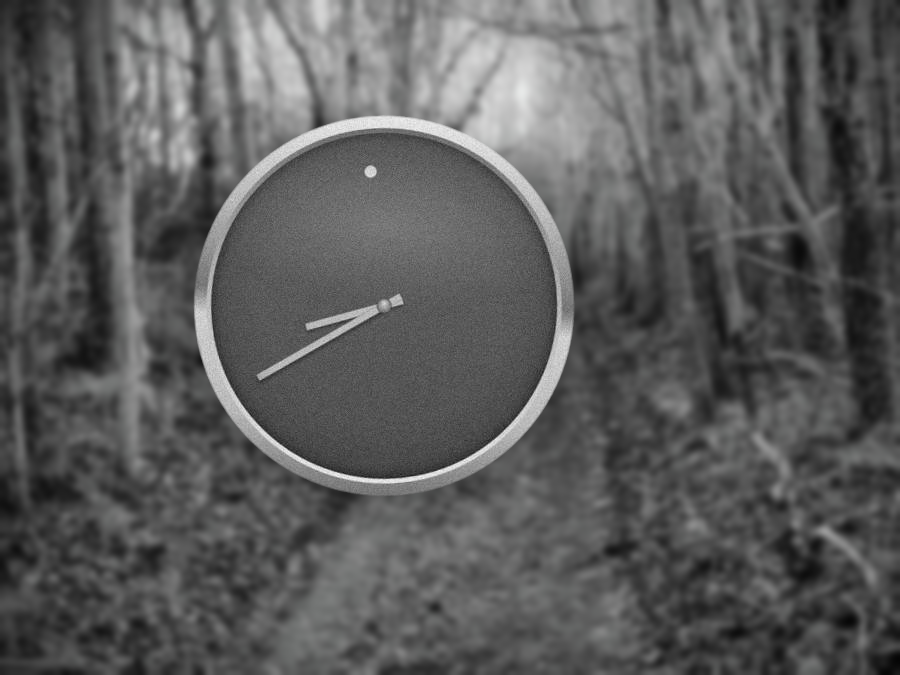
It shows 8 h 41 min
